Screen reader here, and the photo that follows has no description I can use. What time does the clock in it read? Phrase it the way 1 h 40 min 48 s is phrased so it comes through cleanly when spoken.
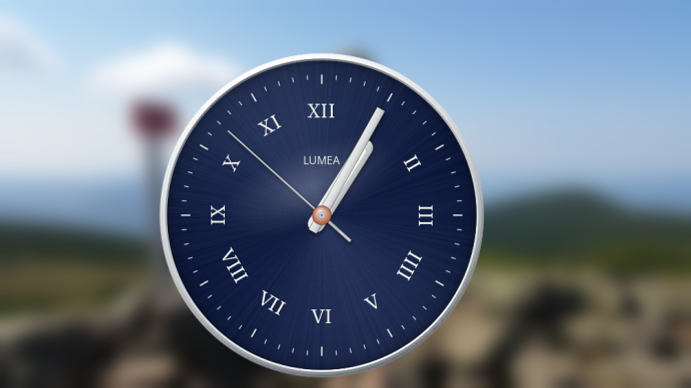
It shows 1 h 04 min 52 s
